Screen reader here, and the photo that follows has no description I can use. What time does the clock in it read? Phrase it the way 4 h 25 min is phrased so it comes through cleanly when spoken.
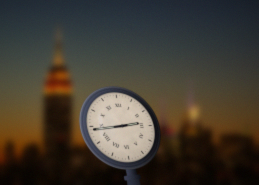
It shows 2 h 44 min
